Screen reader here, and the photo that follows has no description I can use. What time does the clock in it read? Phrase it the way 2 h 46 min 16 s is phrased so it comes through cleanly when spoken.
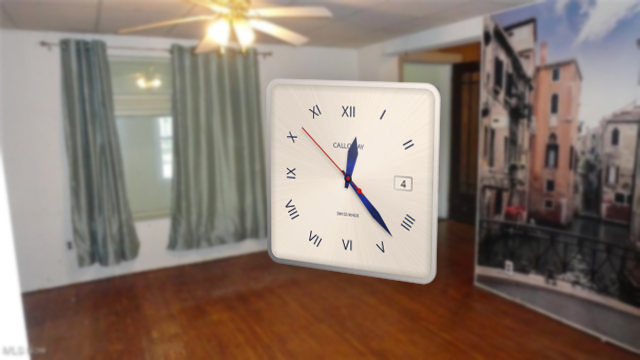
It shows 12 h 22 min 52 s
